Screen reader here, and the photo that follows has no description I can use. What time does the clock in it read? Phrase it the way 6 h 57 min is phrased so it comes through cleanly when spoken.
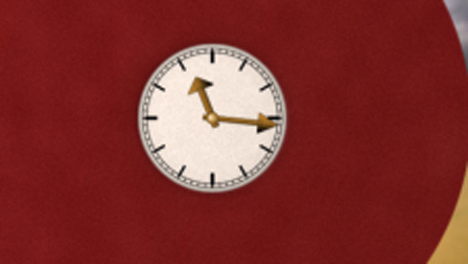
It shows 11 h 16 min
